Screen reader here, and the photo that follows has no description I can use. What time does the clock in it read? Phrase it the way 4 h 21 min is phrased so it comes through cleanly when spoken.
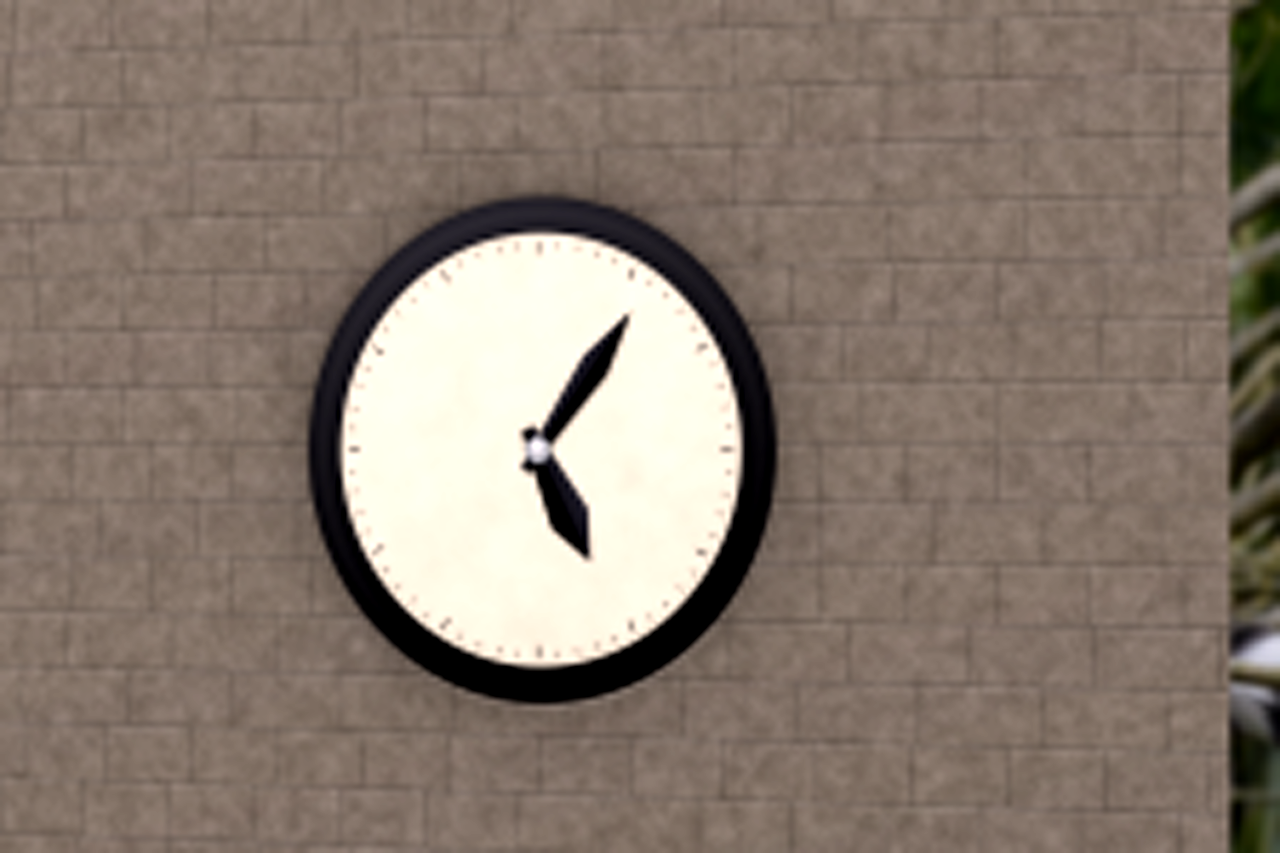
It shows 5 h 06 min
